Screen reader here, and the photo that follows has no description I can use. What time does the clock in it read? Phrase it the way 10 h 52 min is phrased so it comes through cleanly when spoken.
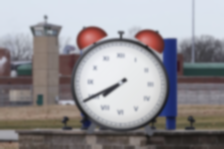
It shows 7 h 40 min
